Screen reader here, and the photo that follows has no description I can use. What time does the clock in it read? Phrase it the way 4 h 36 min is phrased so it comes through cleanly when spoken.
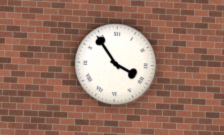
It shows 3 h 54 min
